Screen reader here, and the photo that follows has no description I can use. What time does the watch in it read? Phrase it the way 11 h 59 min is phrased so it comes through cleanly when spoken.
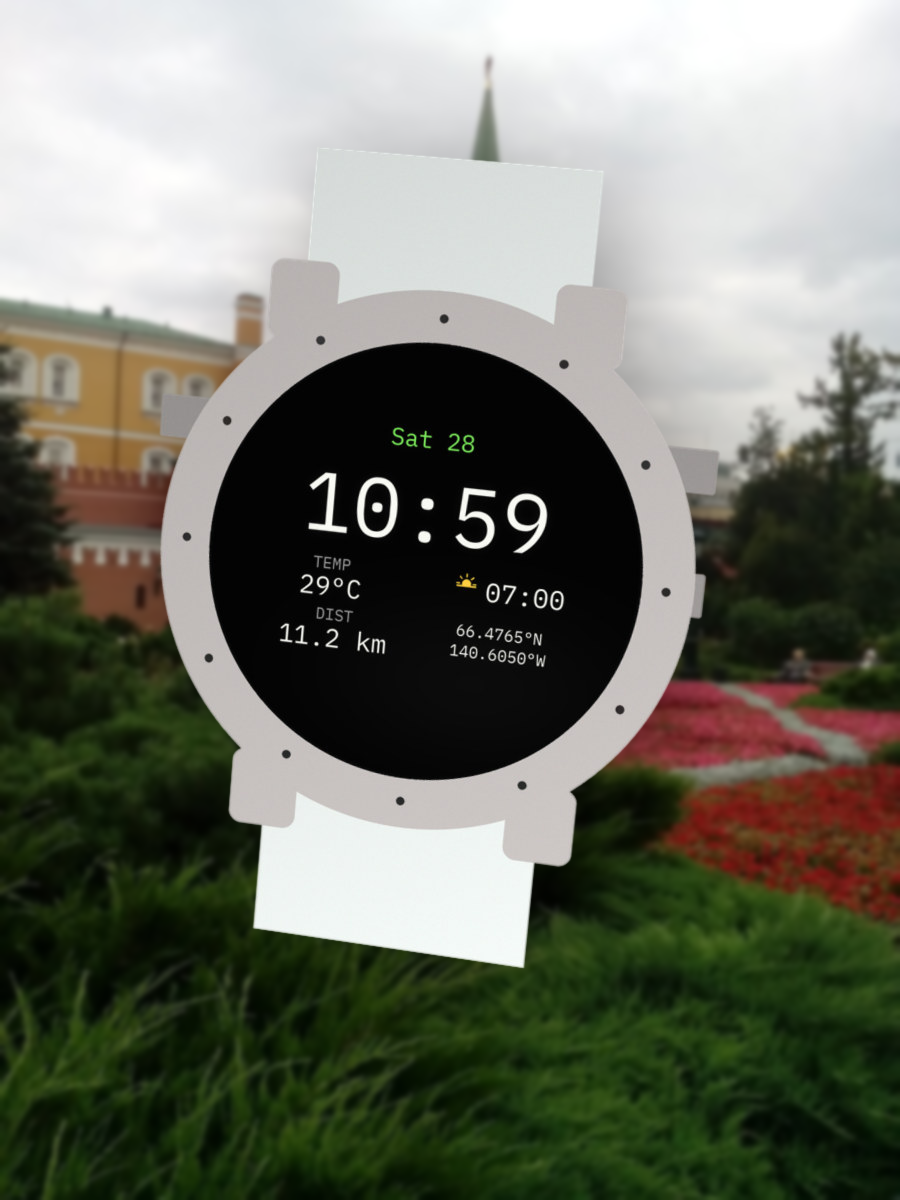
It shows 10 h 59 min
